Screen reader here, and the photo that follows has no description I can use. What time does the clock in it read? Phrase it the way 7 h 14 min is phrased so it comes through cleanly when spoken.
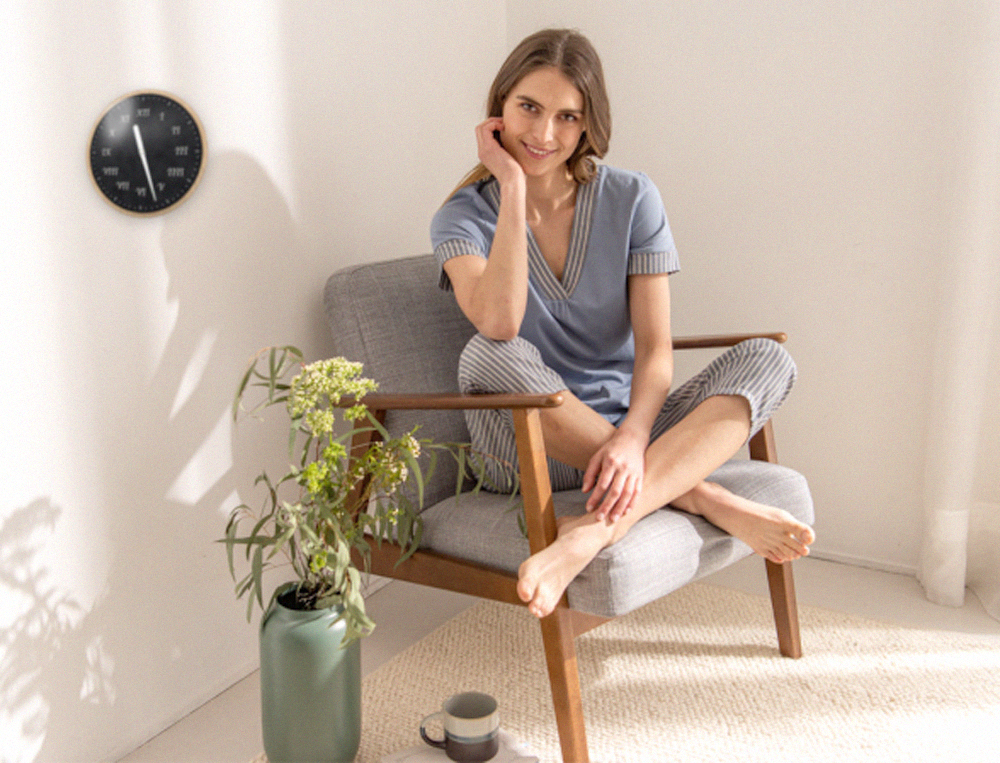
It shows 11 h 27 min
